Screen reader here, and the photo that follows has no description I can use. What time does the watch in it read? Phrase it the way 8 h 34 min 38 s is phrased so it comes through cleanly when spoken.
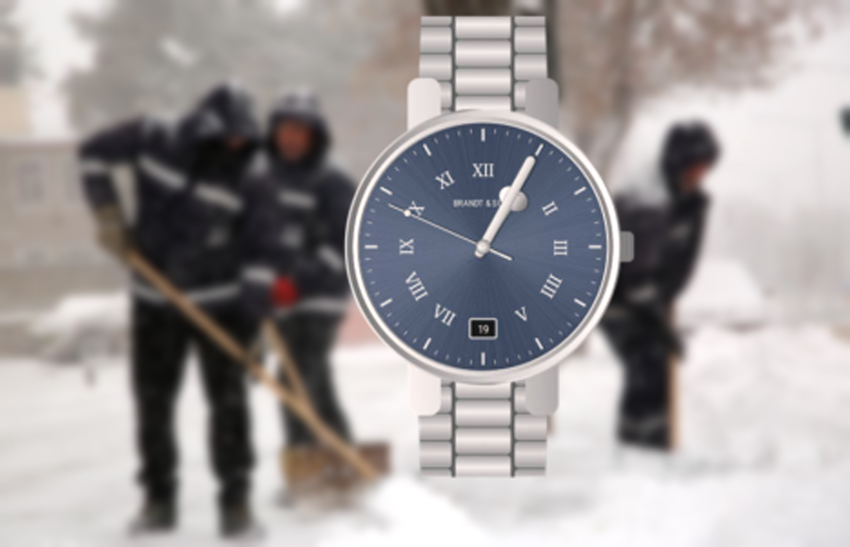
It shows 1 h 04 min 49 s
